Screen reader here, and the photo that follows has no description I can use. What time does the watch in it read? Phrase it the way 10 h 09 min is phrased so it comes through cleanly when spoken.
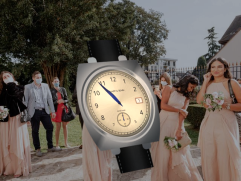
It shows 10 h 54 min
